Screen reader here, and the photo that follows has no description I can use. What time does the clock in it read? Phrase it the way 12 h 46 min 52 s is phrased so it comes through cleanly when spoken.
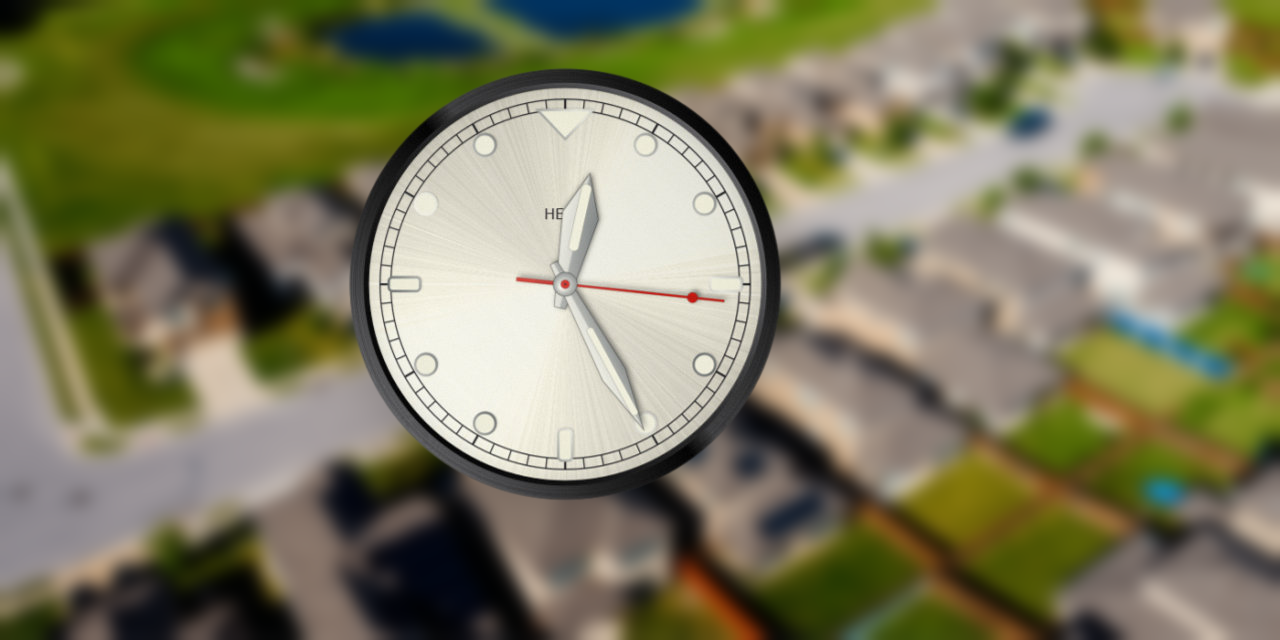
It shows 12 h 25 min 16 s
